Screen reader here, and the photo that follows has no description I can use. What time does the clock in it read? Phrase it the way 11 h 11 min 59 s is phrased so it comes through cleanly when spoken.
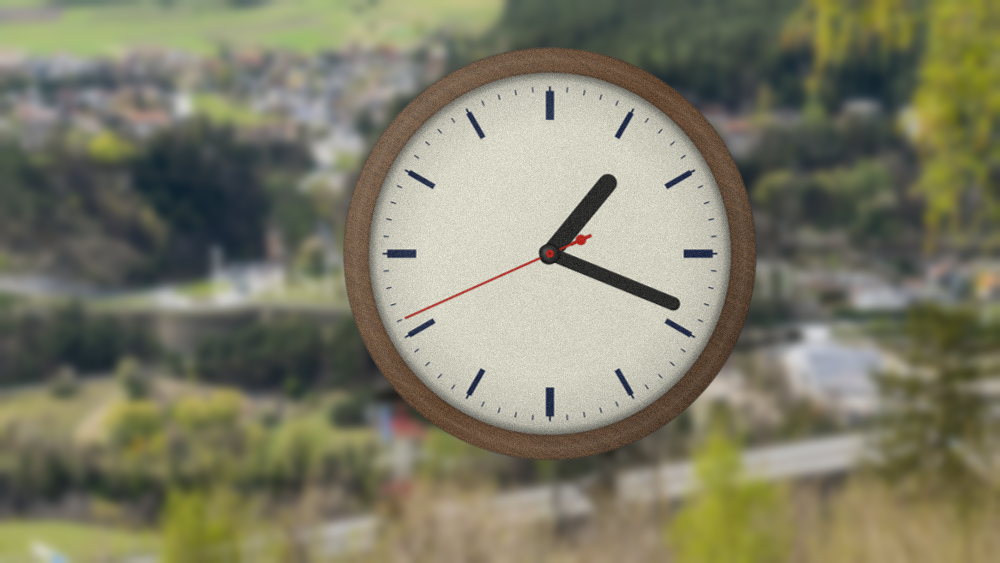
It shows 1 h 18 min 41 s
